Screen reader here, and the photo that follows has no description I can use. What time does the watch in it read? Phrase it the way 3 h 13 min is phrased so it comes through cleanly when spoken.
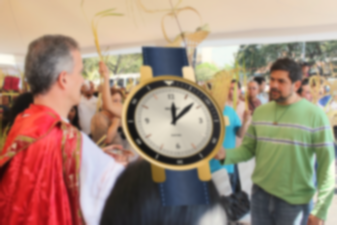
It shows 12 h 08 min
